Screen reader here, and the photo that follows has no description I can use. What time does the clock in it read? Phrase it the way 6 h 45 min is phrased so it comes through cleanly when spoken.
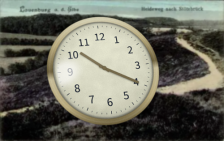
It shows 10 h 20 min
